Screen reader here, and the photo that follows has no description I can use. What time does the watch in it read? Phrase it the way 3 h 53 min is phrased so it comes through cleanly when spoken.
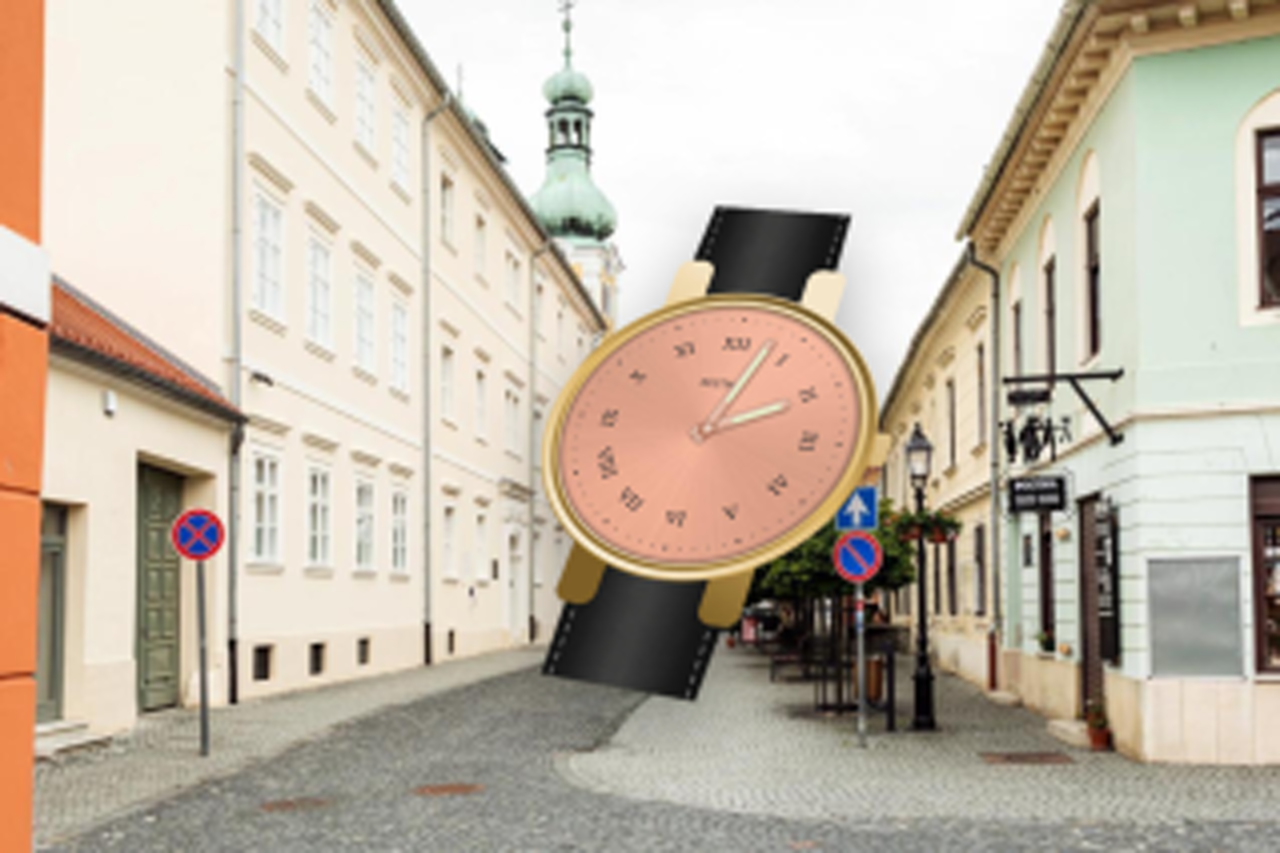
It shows 2 h 03 min
